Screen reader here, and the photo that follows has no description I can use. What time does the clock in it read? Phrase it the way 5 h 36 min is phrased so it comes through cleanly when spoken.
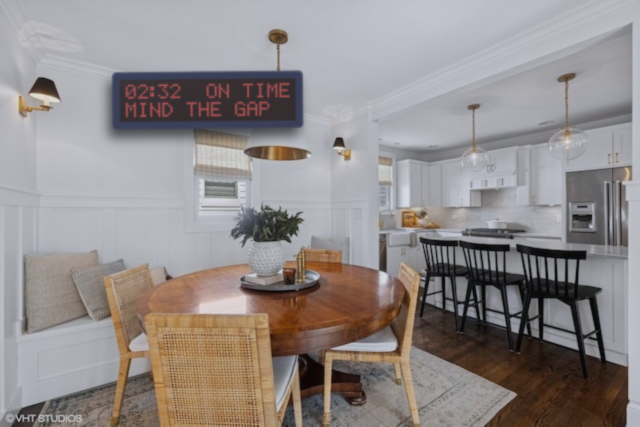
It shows 2 h 32 min
